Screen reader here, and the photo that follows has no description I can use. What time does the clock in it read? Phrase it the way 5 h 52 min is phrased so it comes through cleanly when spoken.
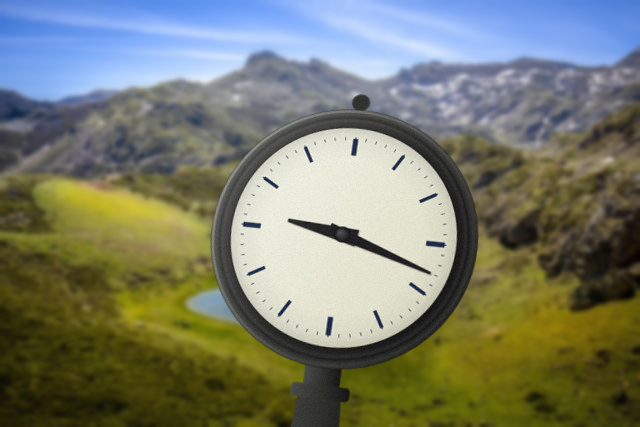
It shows 9 h 18 min
